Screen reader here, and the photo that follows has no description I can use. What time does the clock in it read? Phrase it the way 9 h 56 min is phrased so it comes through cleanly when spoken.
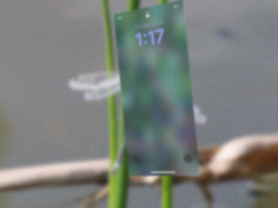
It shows 1 h 17 min
